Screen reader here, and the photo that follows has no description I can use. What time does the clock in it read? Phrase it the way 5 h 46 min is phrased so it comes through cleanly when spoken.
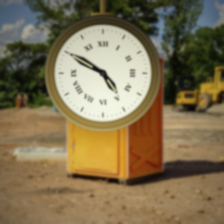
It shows 4 h 50 min
